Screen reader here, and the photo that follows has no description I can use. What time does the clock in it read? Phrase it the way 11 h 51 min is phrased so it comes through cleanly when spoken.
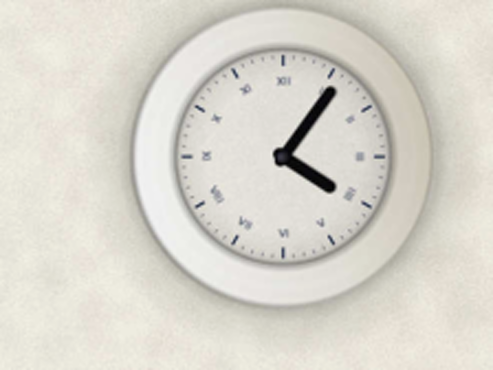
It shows 4 h 06 min
